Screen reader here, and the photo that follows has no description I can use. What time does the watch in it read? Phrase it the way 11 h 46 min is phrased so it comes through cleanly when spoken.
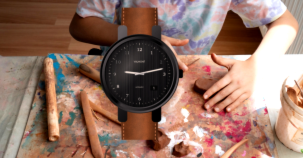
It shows 9 h 13 min
